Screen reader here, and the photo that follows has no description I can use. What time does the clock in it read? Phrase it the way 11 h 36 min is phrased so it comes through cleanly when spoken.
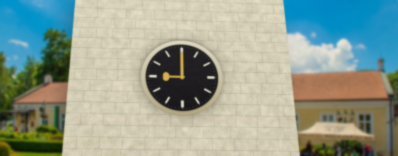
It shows 9 h 00 min
